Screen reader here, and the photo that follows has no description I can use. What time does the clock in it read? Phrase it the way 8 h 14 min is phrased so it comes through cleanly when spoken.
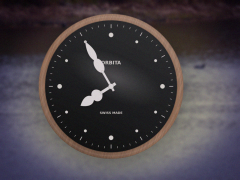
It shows 7 h 55 min
